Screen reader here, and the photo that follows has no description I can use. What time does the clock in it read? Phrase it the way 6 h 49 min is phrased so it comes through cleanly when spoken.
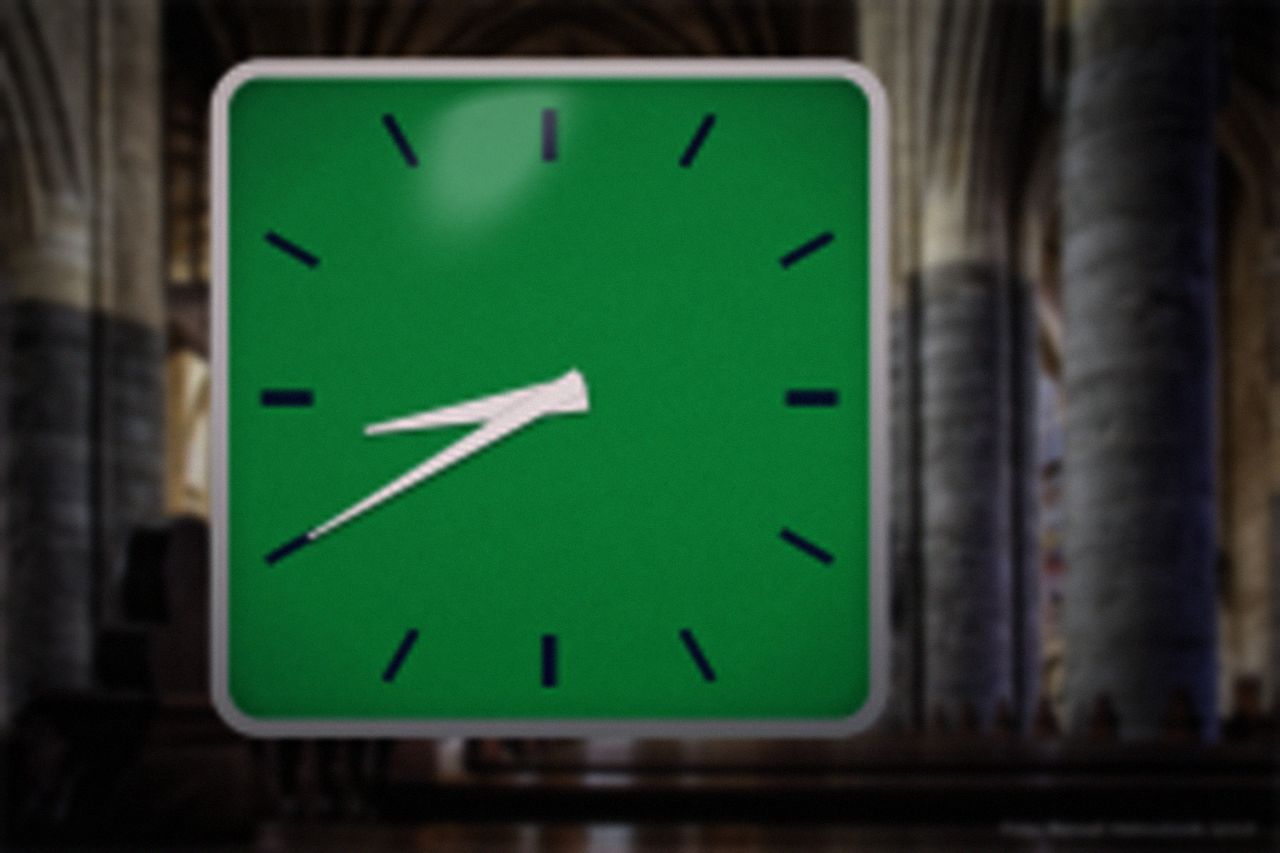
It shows 8 h 40 min
